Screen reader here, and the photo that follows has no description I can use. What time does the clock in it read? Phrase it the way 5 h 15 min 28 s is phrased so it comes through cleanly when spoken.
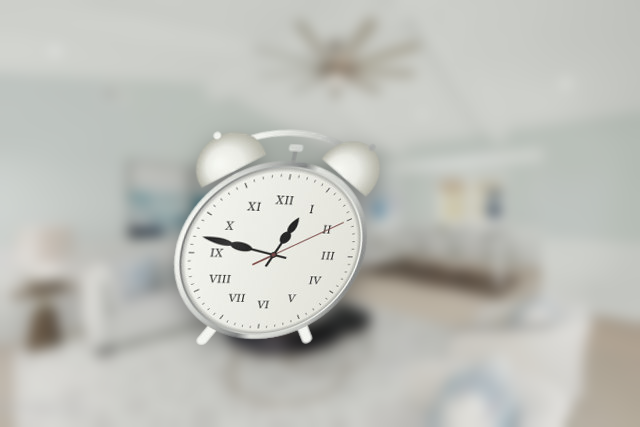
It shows 12 h 47 min 10 s
